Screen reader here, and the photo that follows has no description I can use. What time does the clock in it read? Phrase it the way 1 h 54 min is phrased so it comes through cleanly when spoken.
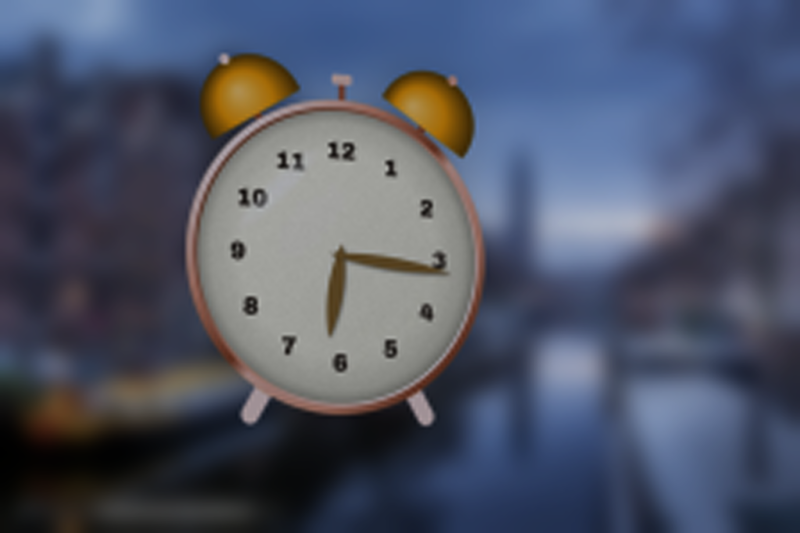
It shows 6 h 16 min
